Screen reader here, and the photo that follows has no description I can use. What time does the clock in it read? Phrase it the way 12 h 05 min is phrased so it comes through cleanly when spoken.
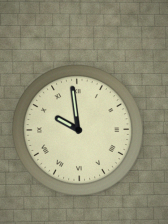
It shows 9 h 59 min
